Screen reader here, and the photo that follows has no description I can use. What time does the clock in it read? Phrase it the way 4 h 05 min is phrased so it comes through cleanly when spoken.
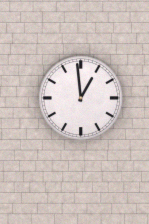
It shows 12 h 59 min
